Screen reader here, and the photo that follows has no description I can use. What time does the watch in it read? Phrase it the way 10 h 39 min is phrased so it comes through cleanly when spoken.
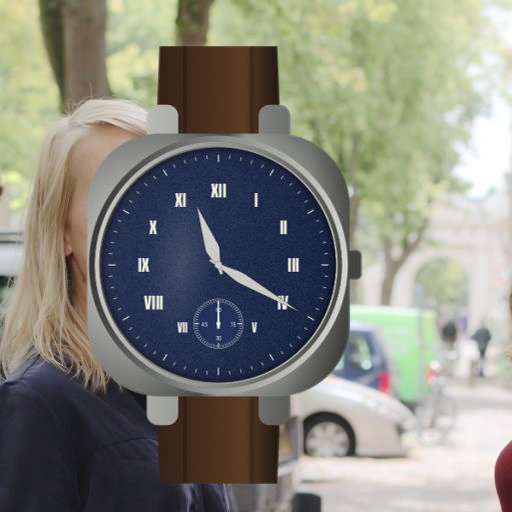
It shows 11 h 20 min
